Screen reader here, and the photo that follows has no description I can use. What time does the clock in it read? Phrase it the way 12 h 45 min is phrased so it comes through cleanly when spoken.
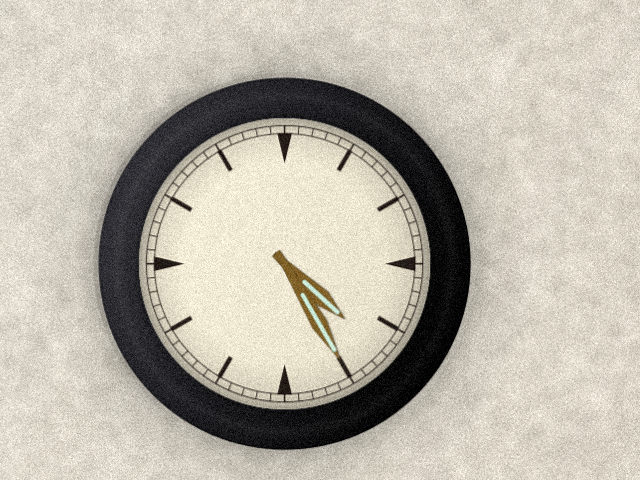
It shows 4 h 25 min
